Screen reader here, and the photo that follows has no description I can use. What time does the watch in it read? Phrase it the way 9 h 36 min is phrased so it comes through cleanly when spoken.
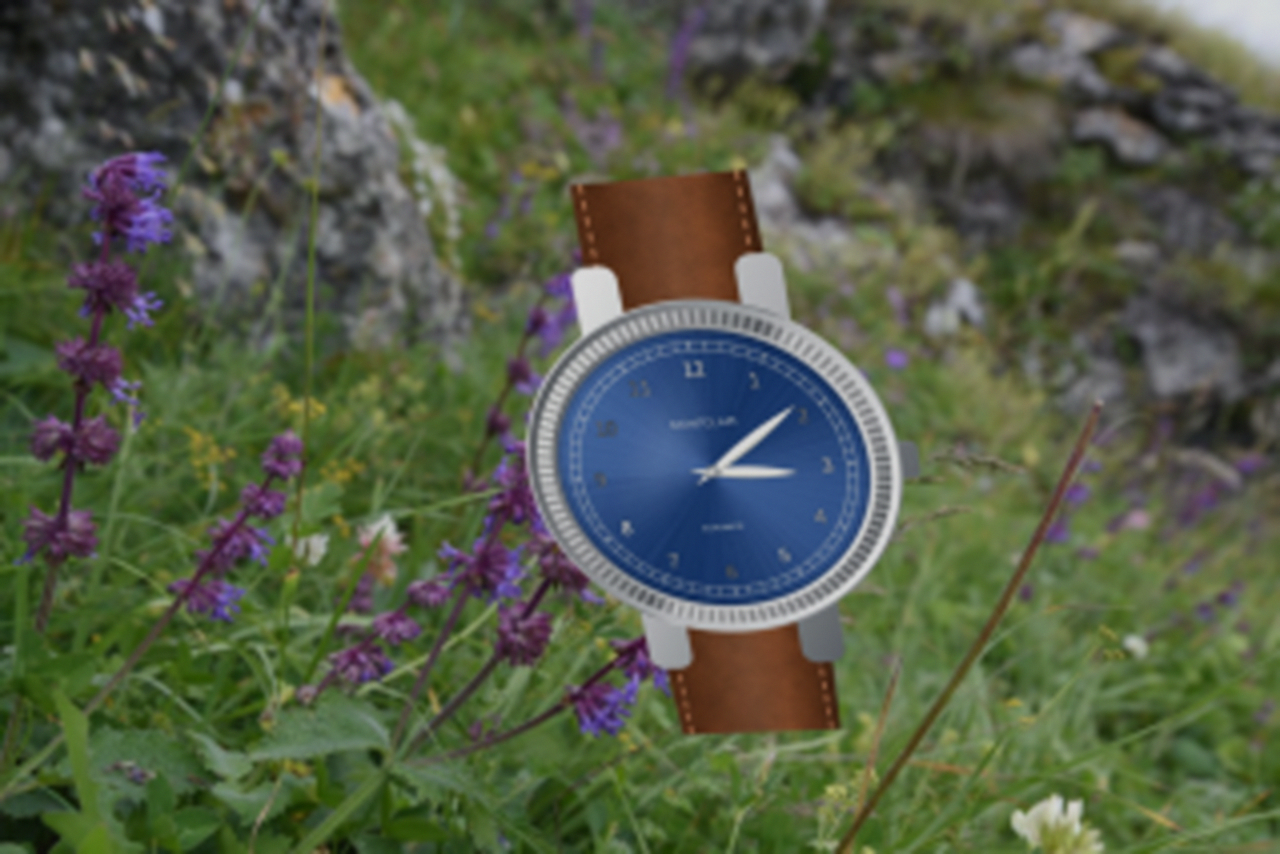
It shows 3 h 09 min
